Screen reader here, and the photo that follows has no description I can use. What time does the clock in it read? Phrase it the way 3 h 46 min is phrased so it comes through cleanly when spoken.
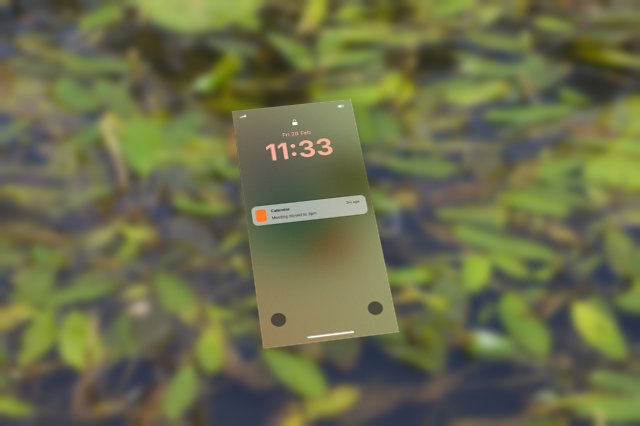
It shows 11 h 33 min
